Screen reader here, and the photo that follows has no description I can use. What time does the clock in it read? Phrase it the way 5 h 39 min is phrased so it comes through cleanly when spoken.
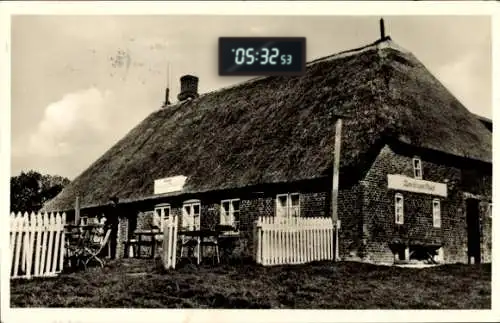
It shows 5 h 32 min
